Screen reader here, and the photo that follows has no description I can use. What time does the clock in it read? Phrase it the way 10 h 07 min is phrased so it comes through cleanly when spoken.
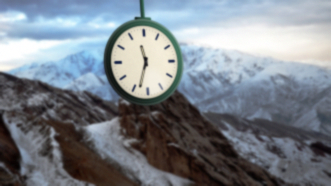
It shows 11 h 33 min
